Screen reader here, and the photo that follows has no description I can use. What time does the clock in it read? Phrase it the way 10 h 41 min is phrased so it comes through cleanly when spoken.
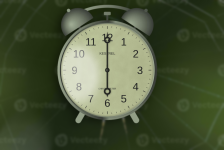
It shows 6 h 00 min
